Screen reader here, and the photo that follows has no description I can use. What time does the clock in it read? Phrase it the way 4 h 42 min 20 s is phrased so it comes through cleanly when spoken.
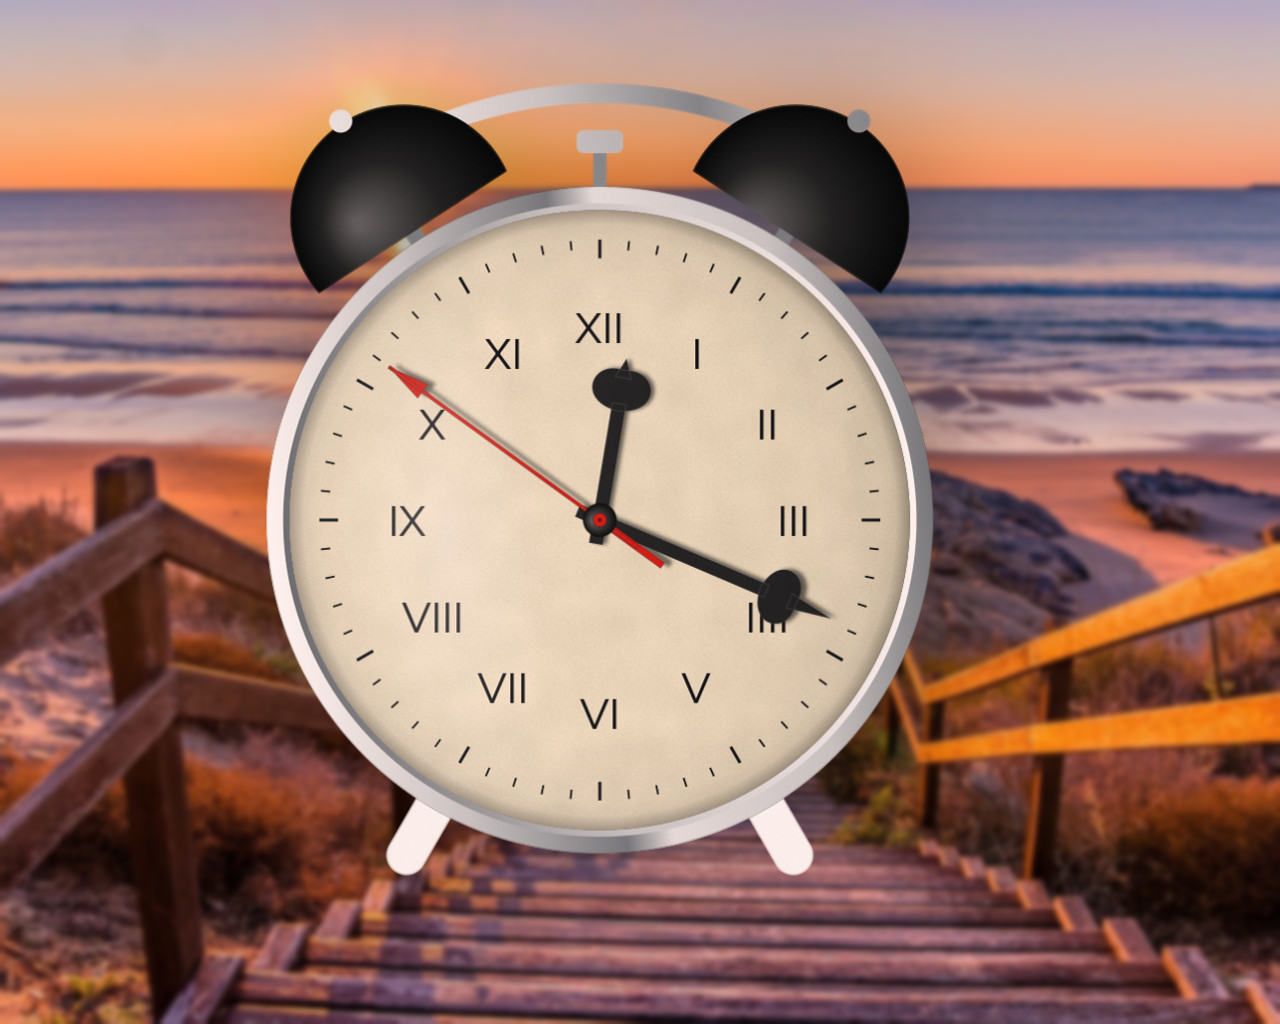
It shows 12 h 18 min 51 s
